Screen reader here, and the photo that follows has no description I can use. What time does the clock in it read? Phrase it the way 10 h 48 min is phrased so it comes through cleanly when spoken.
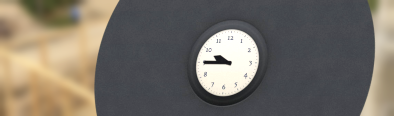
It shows 9 h 45 min
